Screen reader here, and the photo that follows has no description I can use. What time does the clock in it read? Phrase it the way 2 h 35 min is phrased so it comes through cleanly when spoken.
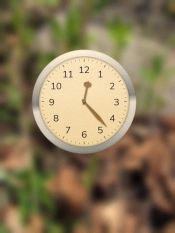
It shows 12 h 23 min
